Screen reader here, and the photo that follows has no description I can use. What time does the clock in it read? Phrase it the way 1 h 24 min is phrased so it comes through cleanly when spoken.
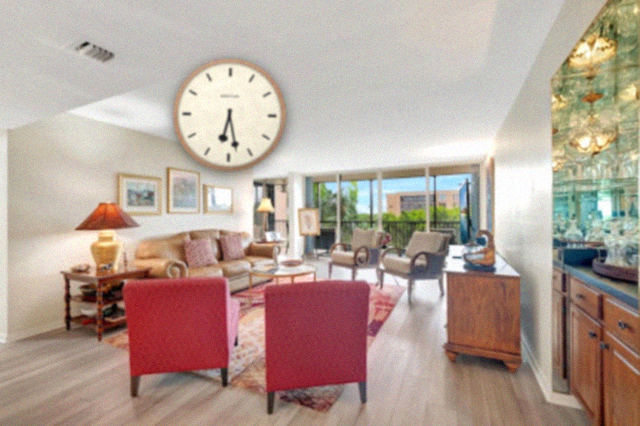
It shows 6 h 28 min
